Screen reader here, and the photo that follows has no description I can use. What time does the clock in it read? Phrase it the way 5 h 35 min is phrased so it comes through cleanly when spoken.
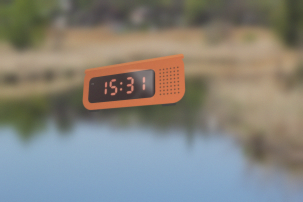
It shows 15 h 31 min
